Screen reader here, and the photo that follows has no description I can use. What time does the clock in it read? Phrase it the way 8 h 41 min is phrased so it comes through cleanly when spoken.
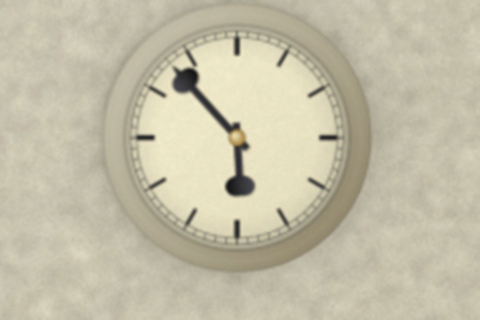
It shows 5 h 53 min
